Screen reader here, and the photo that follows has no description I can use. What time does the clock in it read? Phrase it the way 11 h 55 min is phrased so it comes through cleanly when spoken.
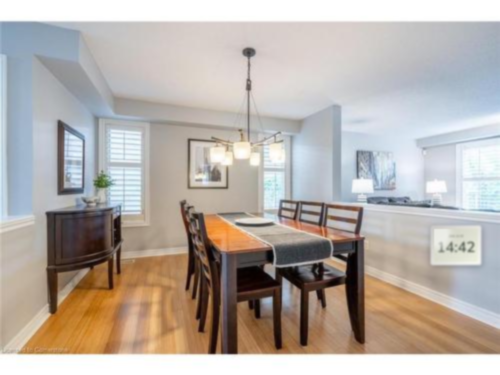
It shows 14 h 42 min
